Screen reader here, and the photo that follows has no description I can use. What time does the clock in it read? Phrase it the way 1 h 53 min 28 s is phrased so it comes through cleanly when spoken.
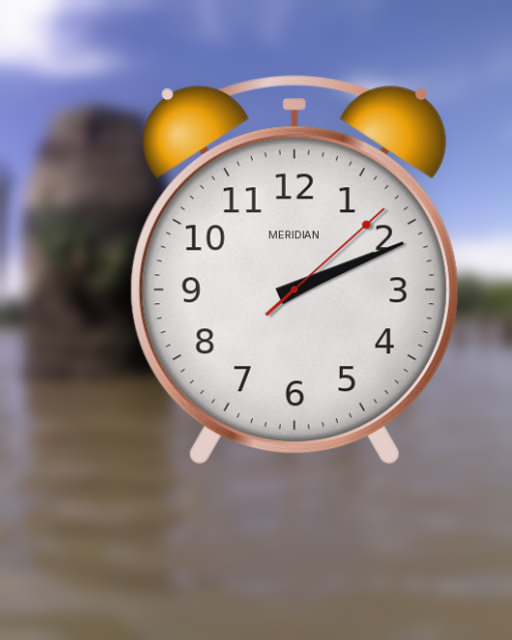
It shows 2 h 11 min 08 s
